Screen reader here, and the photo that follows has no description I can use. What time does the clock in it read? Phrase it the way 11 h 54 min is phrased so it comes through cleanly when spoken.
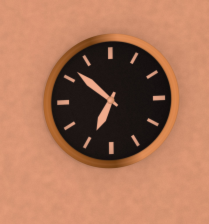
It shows 6 h 52 min
